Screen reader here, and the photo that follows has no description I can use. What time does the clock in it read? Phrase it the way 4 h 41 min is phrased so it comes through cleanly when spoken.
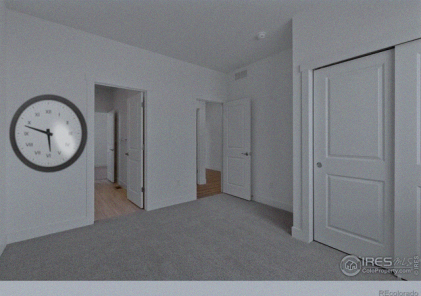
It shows 5 h 48 min
